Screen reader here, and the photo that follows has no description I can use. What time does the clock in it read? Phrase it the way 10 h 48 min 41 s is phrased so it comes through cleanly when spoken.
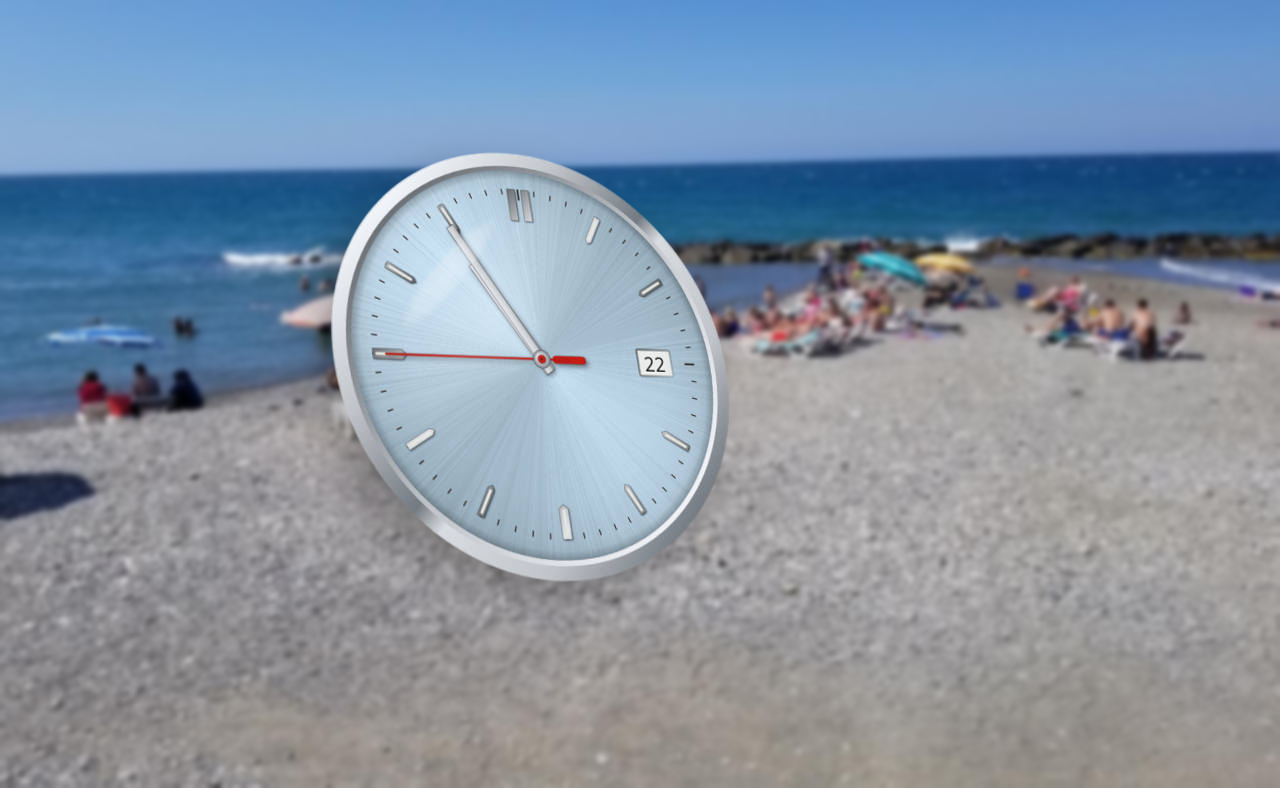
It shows 10 h 54 min 45 s
